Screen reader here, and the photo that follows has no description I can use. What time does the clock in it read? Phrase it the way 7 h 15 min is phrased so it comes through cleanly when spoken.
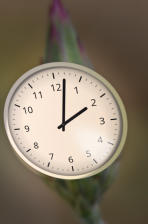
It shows 2 h 02 min
